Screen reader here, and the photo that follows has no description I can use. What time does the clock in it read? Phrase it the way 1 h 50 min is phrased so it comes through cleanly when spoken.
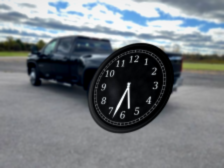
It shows 5 h 33 min
